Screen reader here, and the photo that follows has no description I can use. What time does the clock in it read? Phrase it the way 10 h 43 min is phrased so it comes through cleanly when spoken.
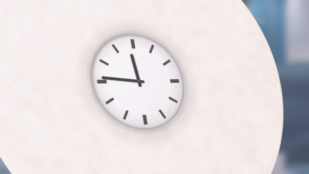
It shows 11 h 46 min
